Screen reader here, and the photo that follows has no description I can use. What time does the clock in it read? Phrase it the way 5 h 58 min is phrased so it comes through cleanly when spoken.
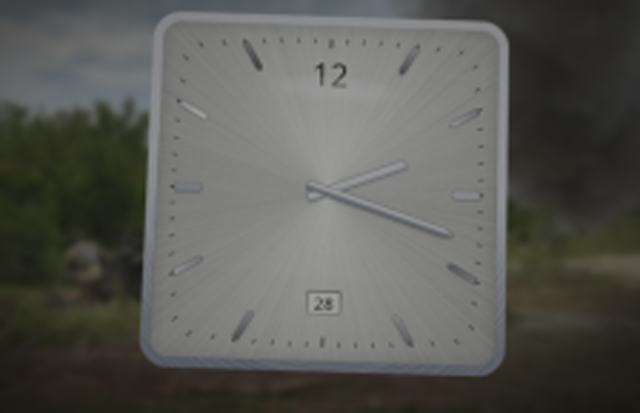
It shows 2 h 18 min
